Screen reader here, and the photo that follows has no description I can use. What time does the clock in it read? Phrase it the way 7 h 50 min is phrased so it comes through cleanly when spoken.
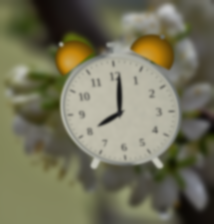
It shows 8 h 01 min
